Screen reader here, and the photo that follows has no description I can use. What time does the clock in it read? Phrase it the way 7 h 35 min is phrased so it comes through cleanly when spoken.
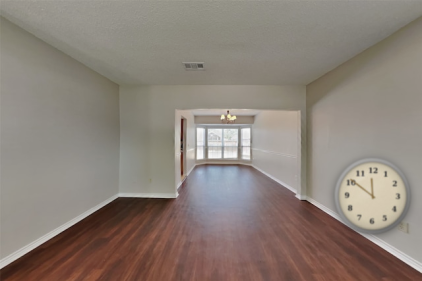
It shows 11 h 51 min
